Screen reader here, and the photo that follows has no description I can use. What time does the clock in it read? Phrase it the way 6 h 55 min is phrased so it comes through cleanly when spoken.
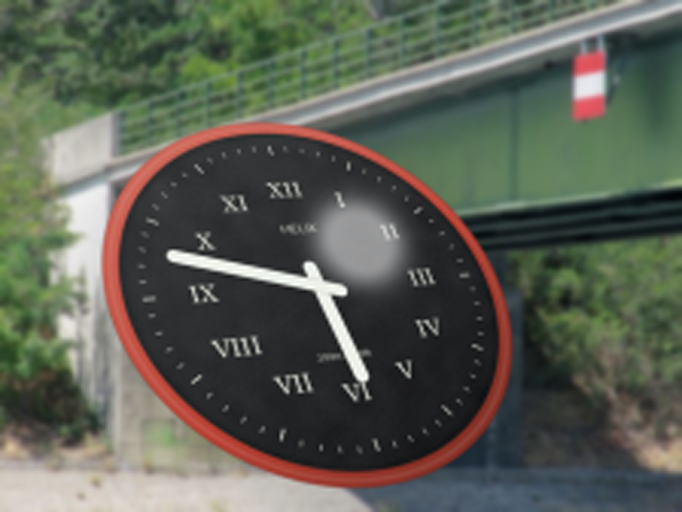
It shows 5 h 48 min
